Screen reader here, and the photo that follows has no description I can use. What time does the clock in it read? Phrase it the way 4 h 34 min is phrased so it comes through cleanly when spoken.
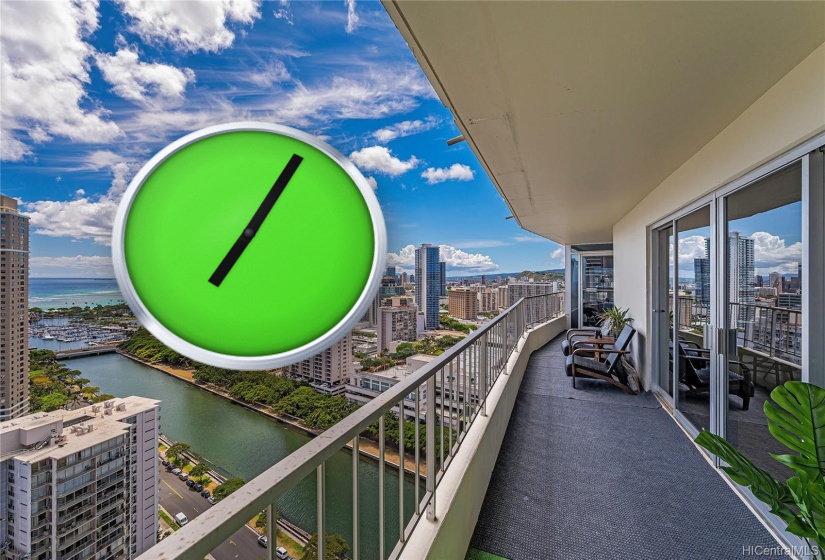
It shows 7 h 05 min
